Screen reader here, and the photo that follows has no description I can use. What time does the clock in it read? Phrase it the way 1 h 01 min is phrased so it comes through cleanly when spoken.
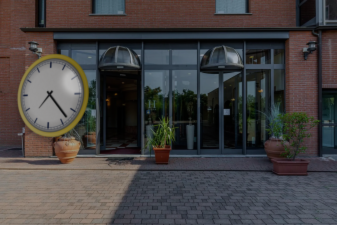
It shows 7 h 23 min
